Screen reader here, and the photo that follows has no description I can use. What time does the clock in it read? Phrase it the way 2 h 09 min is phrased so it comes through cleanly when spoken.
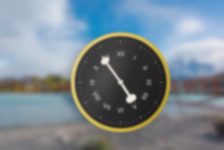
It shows 4 h 54 min
